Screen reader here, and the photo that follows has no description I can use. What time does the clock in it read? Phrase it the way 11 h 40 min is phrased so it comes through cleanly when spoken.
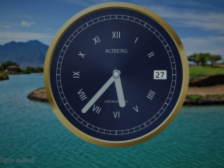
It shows 5 h 37 min
